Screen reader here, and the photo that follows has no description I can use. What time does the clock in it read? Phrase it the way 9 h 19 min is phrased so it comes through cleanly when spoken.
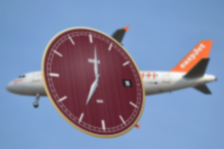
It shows 7 h 01 min
